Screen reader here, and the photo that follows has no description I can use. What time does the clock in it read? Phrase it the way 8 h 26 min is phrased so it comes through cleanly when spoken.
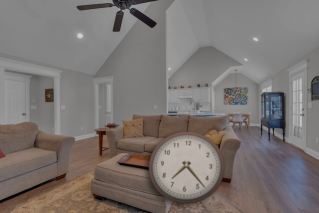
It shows 7 h 23 min
